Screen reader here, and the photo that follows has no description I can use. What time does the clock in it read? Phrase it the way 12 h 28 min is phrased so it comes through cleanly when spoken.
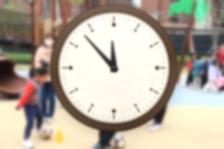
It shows 11 h 53 min
